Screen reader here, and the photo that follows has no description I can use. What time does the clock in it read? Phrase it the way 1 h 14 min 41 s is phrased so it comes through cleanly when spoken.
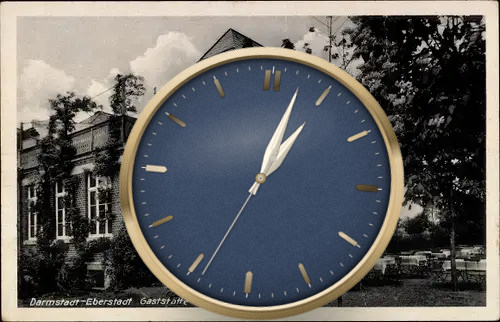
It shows 1 h 02 min 34 s
